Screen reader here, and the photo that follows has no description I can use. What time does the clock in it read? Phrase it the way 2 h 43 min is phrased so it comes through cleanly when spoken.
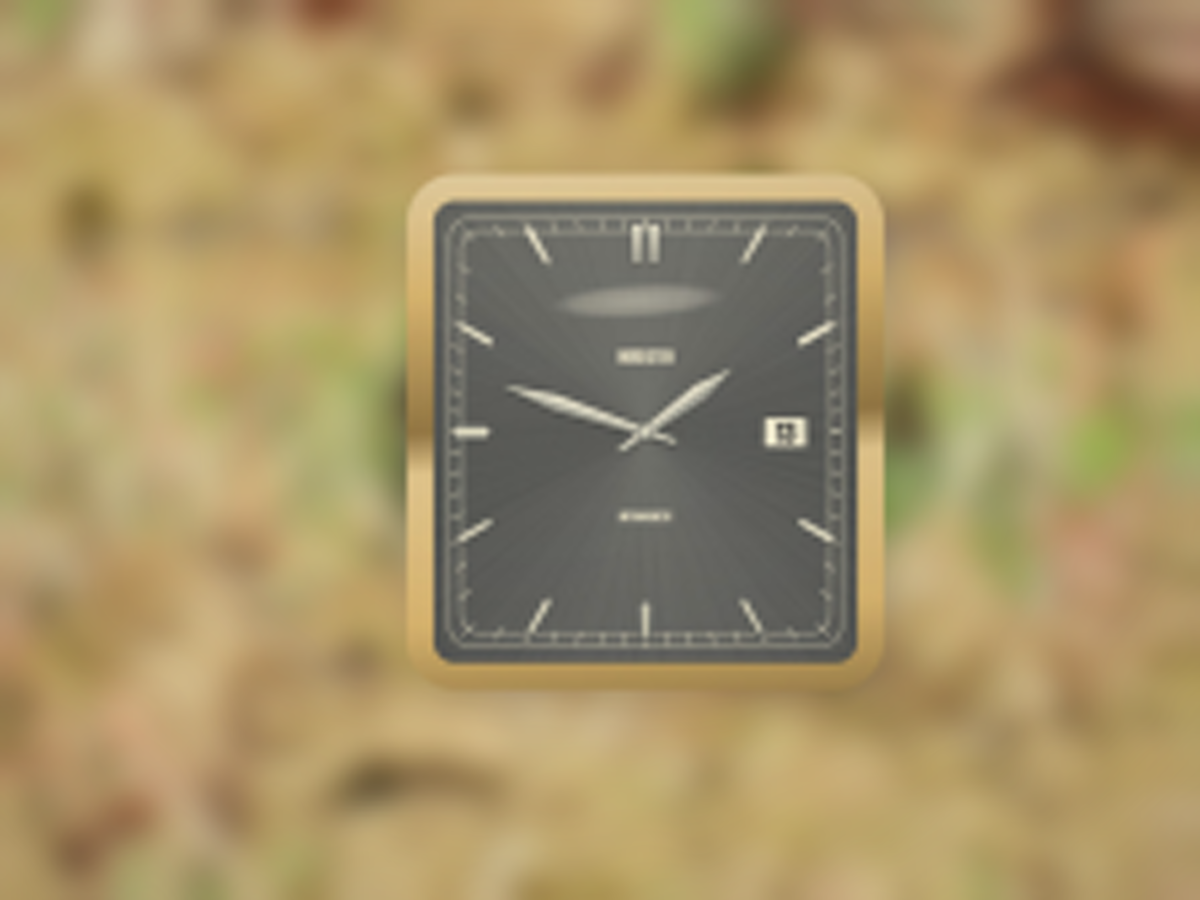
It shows 1 h 48 min
